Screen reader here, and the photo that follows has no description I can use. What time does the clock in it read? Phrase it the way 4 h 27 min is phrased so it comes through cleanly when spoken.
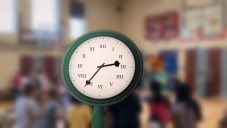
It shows 2 h 36 min
